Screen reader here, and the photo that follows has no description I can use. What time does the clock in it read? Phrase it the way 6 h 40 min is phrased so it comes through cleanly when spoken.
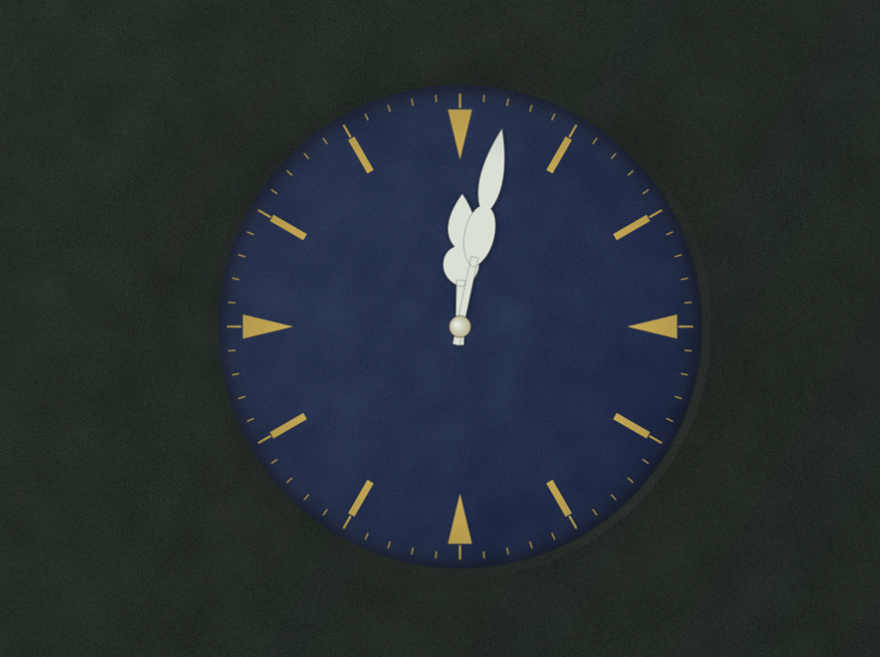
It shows 12 h 02 min
